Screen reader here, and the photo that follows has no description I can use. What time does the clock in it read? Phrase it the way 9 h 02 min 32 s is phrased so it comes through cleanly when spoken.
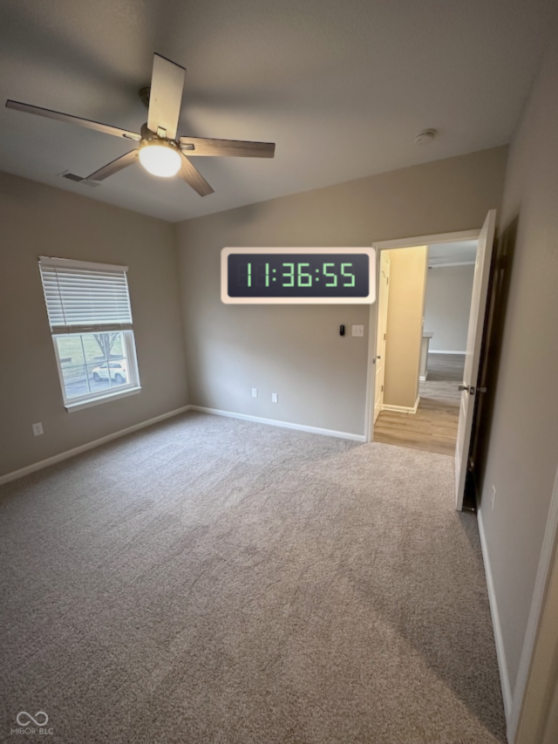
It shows 11 h 36 min 55 s
